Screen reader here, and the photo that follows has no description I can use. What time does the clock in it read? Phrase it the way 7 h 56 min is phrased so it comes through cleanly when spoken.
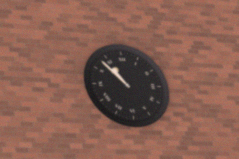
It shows 10 h 53 min
